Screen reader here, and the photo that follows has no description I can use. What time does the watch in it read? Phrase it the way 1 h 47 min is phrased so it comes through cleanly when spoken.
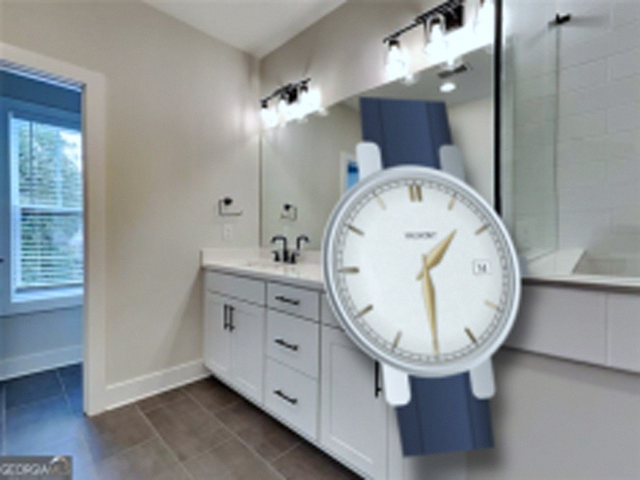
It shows 1 h 30 min
